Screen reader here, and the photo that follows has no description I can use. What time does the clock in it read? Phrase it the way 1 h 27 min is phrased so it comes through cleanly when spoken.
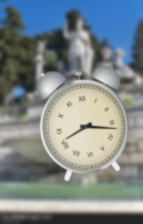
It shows 8 h 17 min
